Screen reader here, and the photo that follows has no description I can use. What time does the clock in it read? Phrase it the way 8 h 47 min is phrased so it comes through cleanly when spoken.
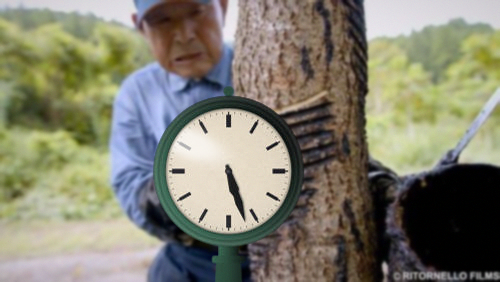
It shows 5 h 27 min
